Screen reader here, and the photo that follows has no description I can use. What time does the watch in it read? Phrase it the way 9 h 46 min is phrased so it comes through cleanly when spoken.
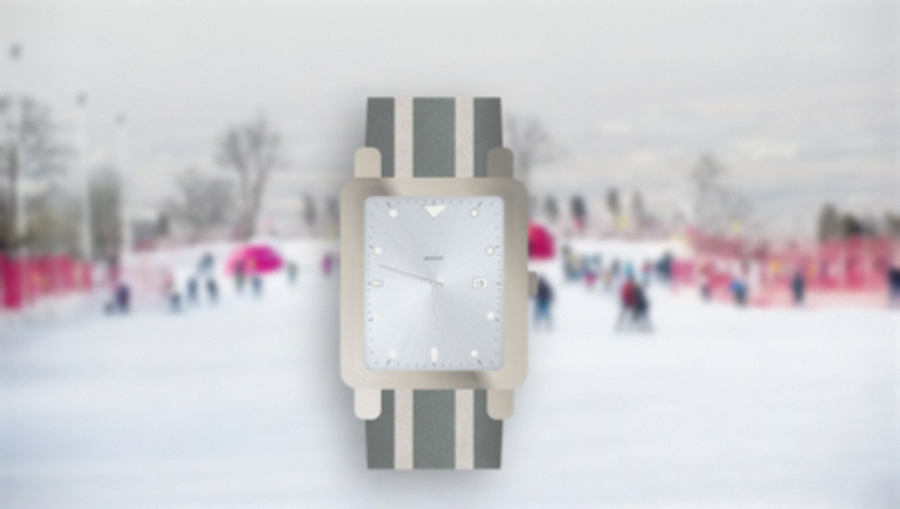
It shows 5 h 48 min
